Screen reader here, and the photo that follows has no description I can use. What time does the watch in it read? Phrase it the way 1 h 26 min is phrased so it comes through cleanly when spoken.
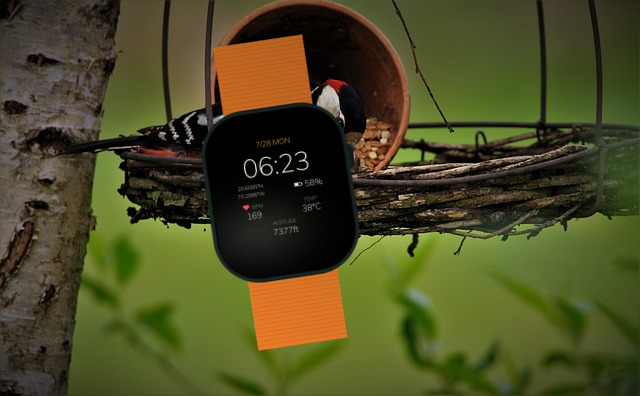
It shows 6 h 23 min
